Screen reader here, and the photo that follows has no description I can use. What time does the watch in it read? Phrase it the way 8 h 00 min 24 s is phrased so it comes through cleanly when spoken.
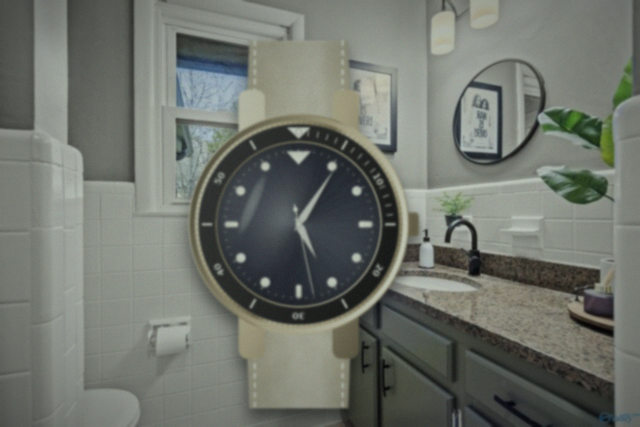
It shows 5 h 05 min 28 s
